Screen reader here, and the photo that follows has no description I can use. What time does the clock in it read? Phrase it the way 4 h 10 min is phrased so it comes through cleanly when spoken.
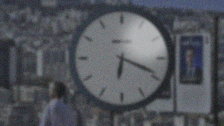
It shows 6 h 19 min
